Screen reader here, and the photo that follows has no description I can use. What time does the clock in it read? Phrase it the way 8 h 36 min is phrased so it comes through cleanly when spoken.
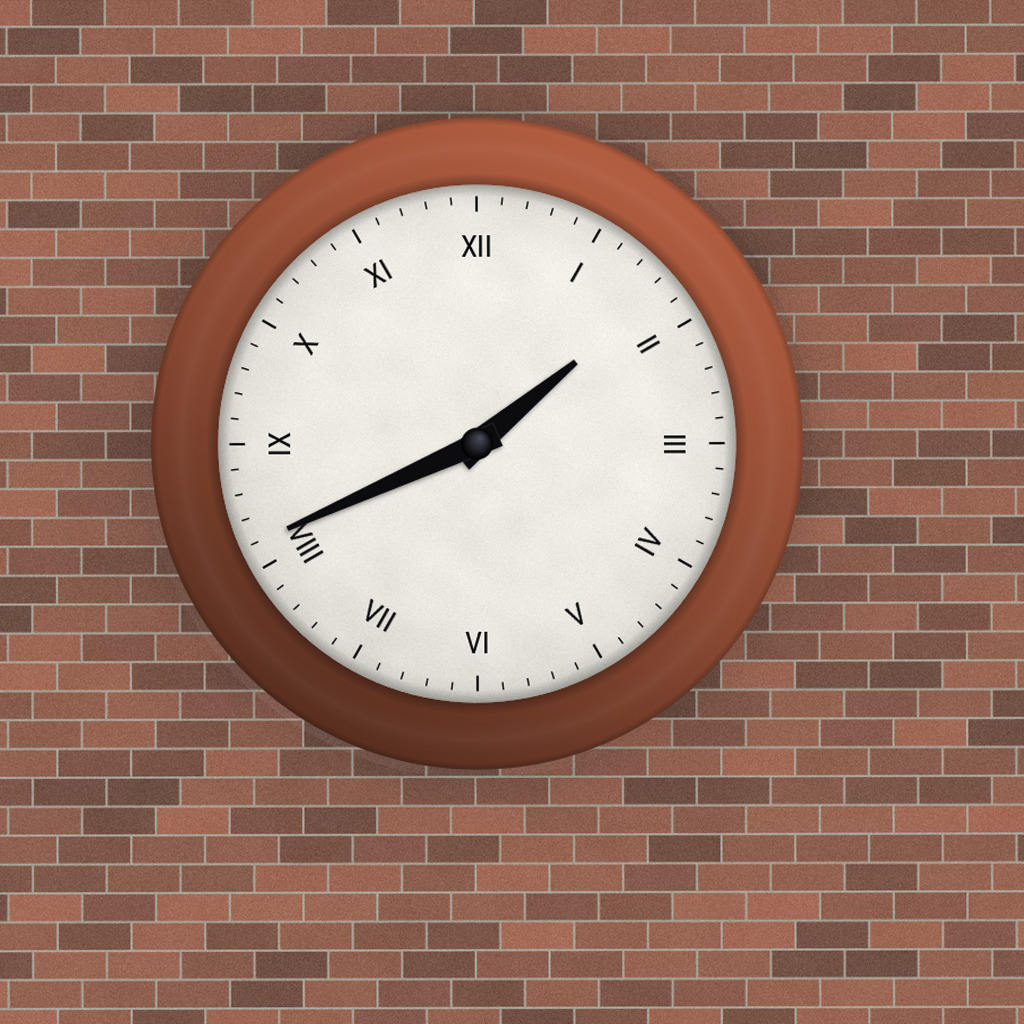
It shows 1 h 41 min
